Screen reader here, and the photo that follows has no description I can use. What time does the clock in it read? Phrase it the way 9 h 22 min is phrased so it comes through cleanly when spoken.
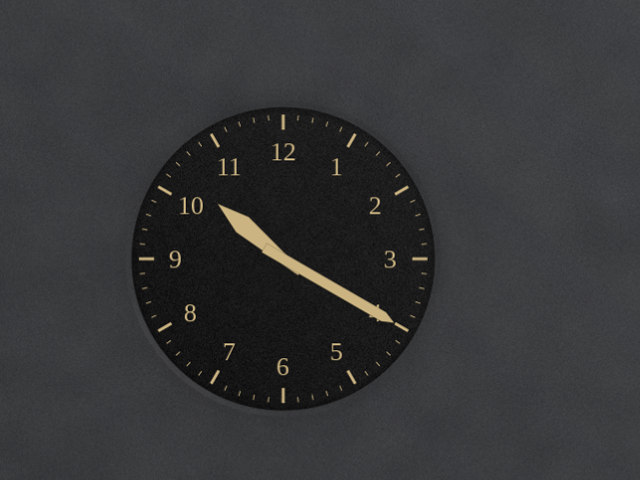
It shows 10 h 20 min
